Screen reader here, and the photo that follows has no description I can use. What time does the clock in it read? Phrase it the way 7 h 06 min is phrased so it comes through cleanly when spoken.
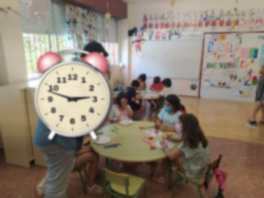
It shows 2 h 48 min
